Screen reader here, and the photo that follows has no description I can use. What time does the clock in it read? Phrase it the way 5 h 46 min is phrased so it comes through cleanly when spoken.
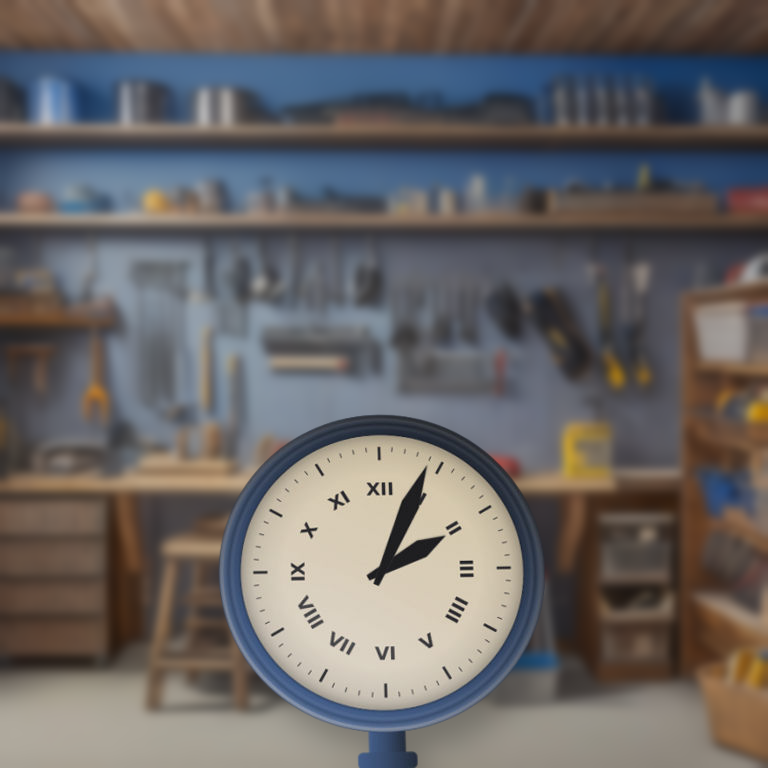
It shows 2 h 04 min
